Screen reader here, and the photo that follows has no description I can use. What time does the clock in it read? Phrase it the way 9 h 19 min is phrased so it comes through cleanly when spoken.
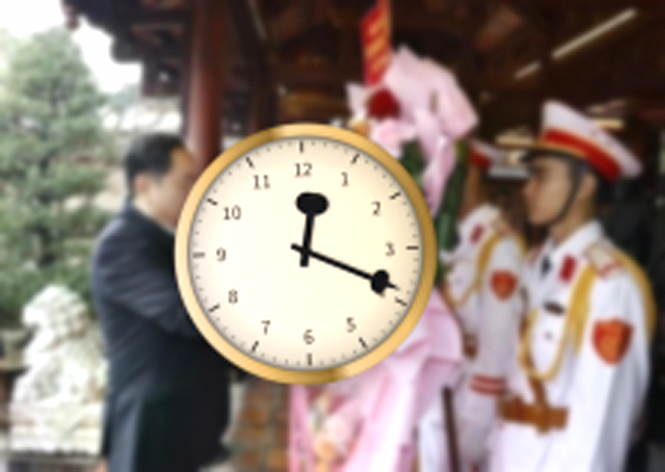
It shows 12 h 19 min
